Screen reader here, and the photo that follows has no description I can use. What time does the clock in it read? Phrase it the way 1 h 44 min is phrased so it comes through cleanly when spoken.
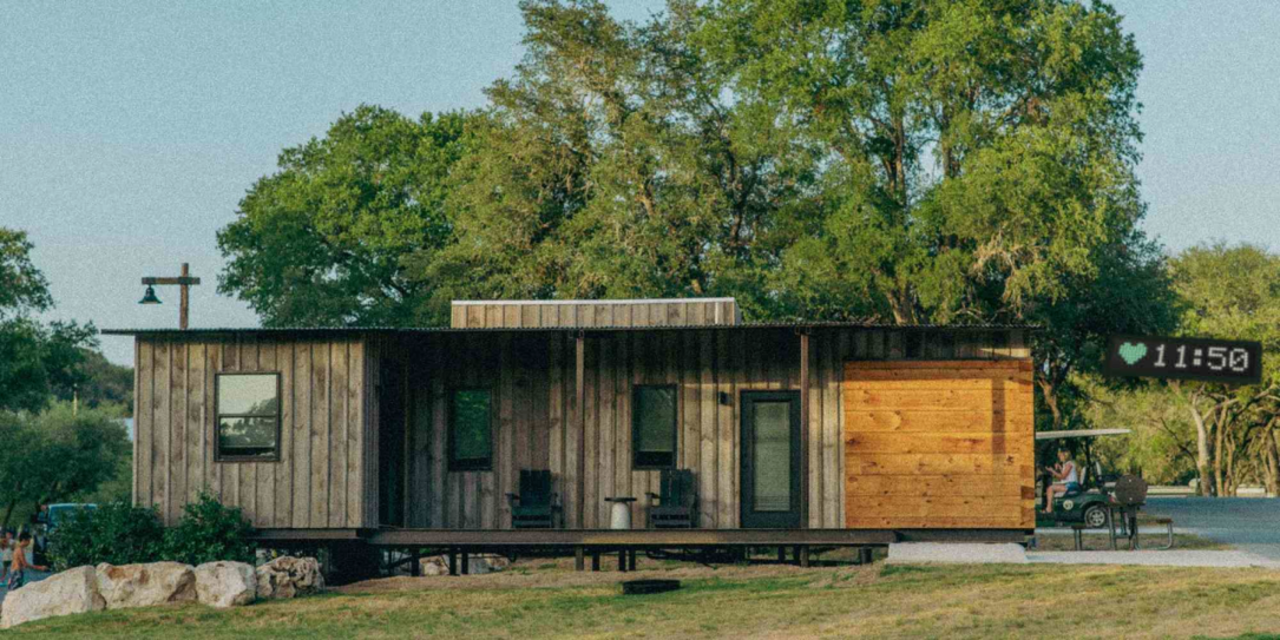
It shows 11 h 50 min
